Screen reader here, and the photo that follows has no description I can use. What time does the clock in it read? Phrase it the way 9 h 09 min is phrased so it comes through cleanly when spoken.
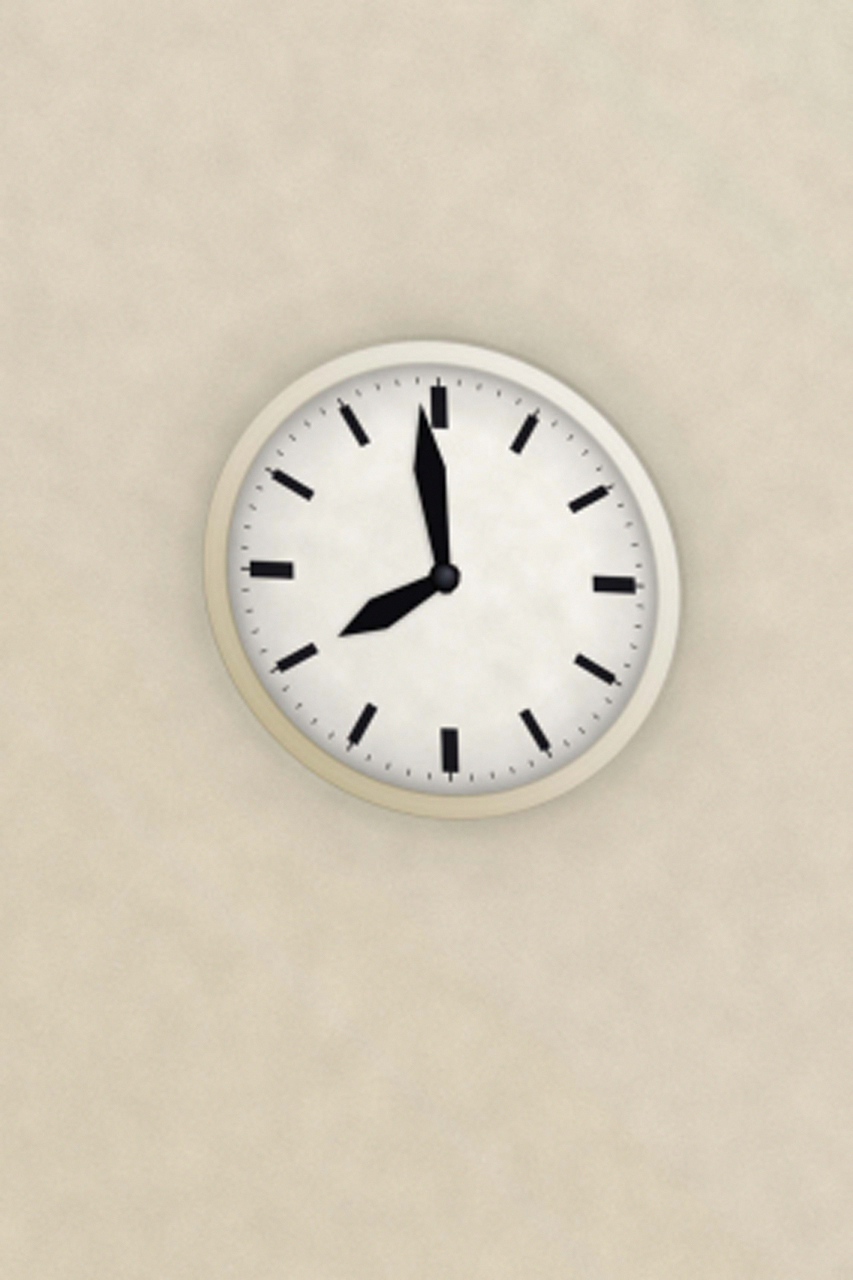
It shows 7 h 59 min
